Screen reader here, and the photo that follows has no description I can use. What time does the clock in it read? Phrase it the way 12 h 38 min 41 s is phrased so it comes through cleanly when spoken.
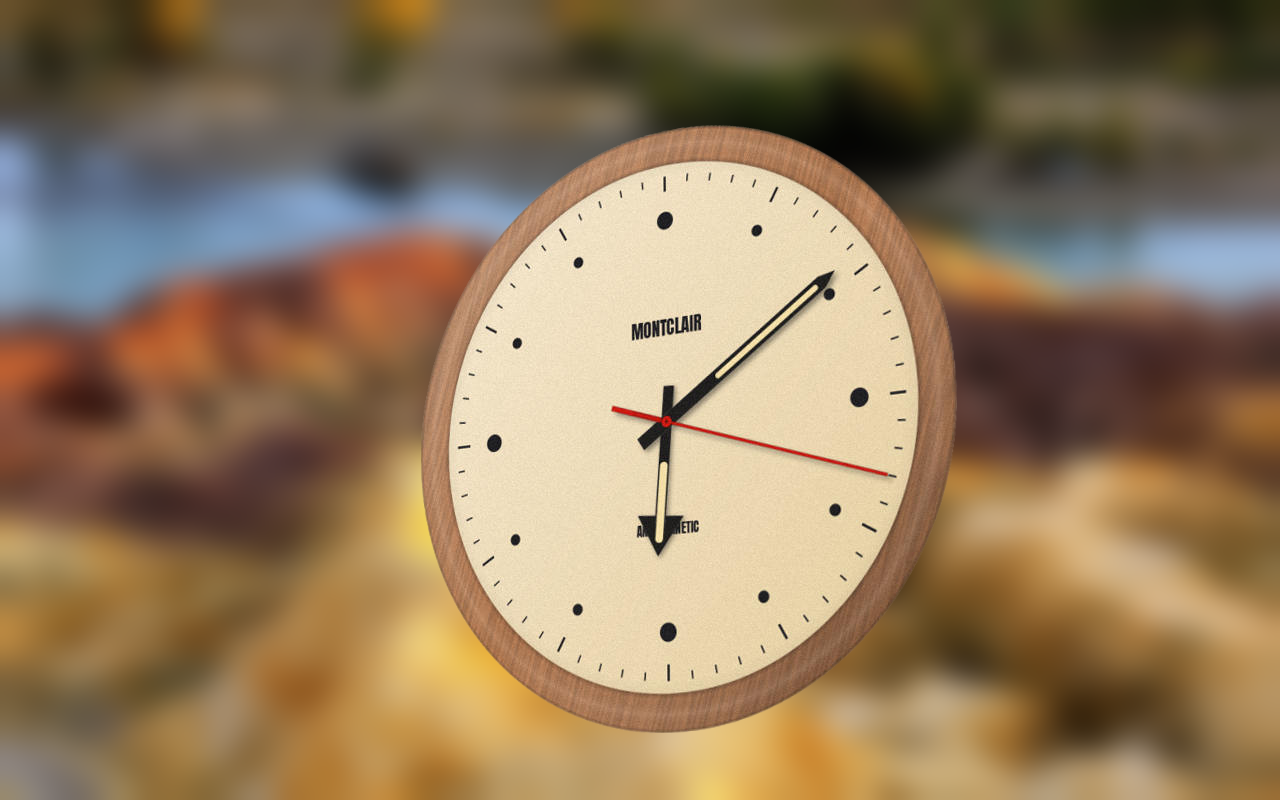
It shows 6 h 09 min 18 s
